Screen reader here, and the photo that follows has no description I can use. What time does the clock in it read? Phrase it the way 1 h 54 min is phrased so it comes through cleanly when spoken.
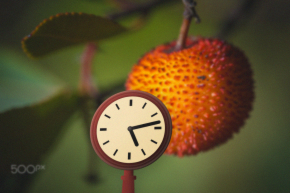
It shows 5 h 13 min
